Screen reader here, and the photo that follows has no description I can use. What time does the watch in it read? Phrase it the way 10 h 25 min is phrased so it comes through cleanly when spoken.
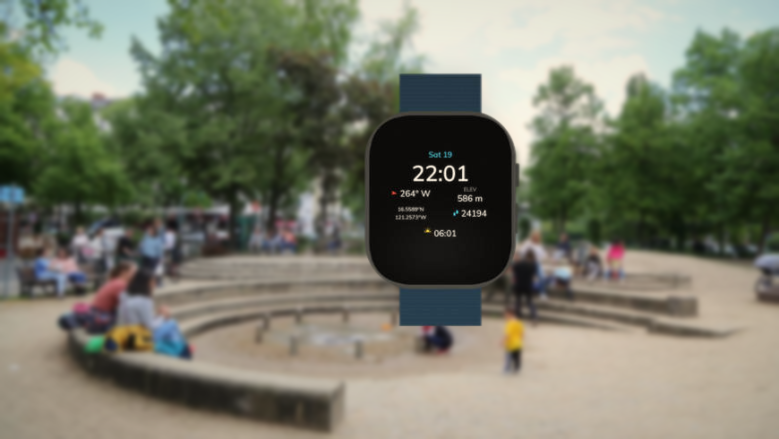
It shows 22 h 01 min
